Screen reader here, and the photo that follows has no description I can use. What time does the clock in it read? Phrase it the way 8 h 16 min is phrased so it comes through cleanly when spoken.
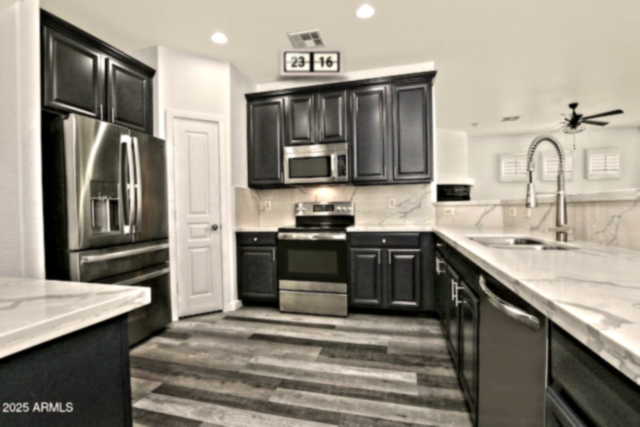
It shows 23 h 16 min
